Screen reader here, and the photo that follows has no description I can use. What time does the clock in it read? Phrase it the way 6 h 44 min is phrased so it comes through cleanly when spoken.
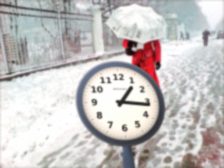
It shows 1 h 16 min
